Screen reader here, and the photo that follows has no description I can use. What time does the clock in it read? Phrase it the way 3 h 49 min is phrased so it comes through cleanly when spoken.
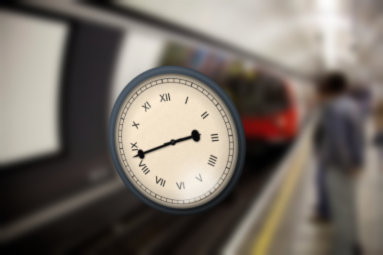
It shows 2 h 43 min
